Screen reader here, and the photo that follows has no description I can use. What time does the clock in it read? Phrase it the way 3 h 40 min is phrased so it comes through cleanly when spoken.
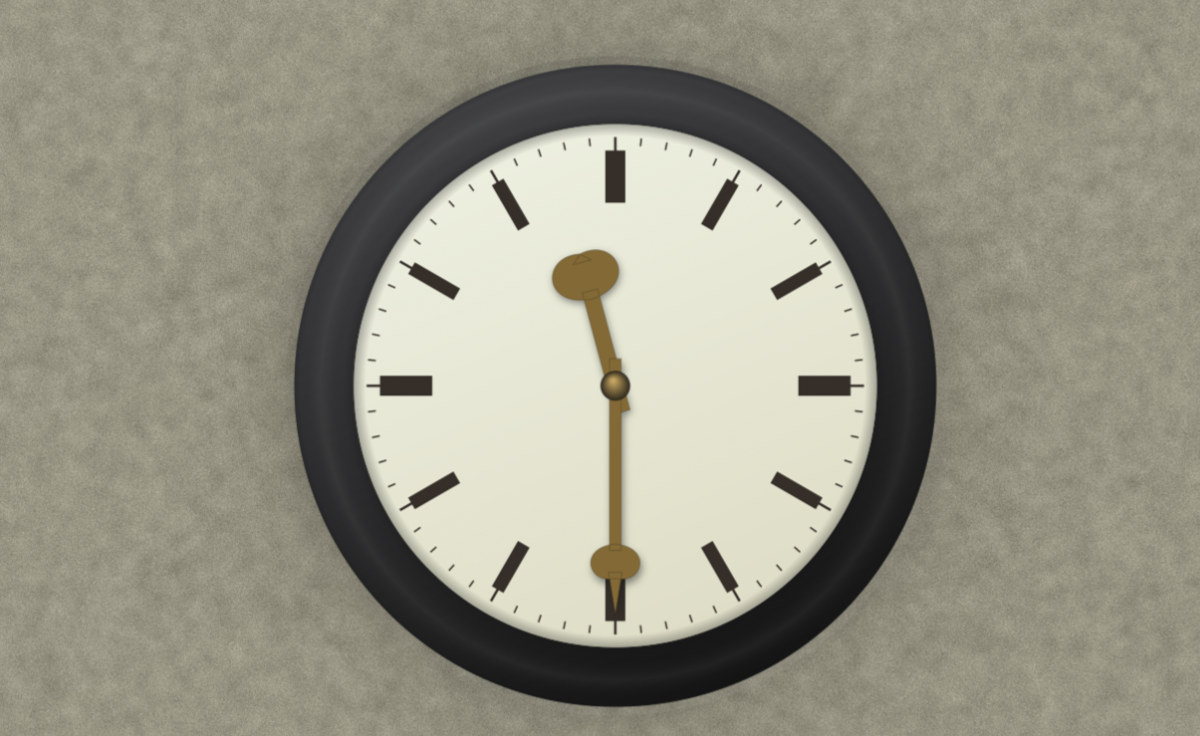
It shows 11 h 30 min
